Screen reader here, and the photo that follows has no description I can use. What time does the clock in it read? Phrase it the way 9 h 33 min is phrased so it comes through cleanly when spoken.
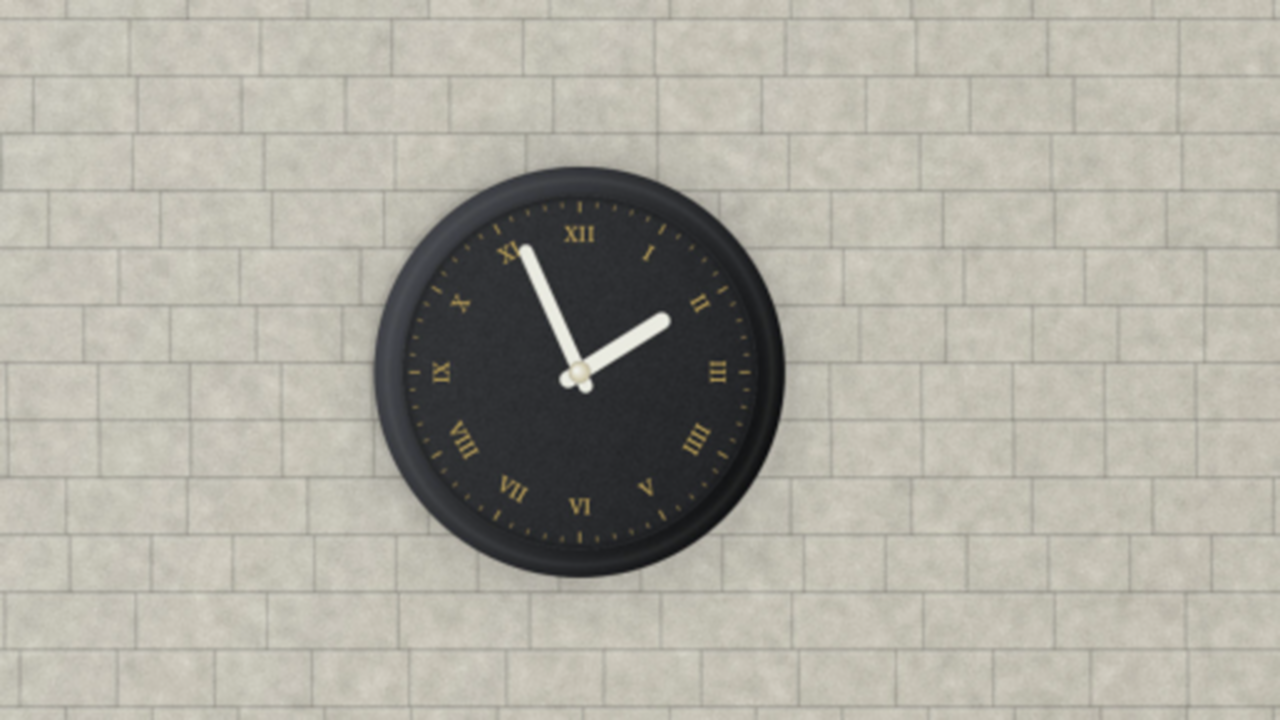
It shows 1 h 56 min
